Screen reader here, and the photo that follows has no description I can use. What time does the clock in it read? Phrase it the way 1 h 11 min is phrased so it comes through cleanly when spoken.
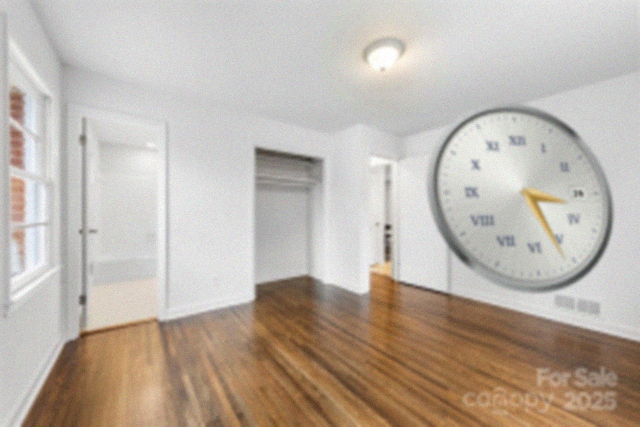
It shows 3 h 26 min
